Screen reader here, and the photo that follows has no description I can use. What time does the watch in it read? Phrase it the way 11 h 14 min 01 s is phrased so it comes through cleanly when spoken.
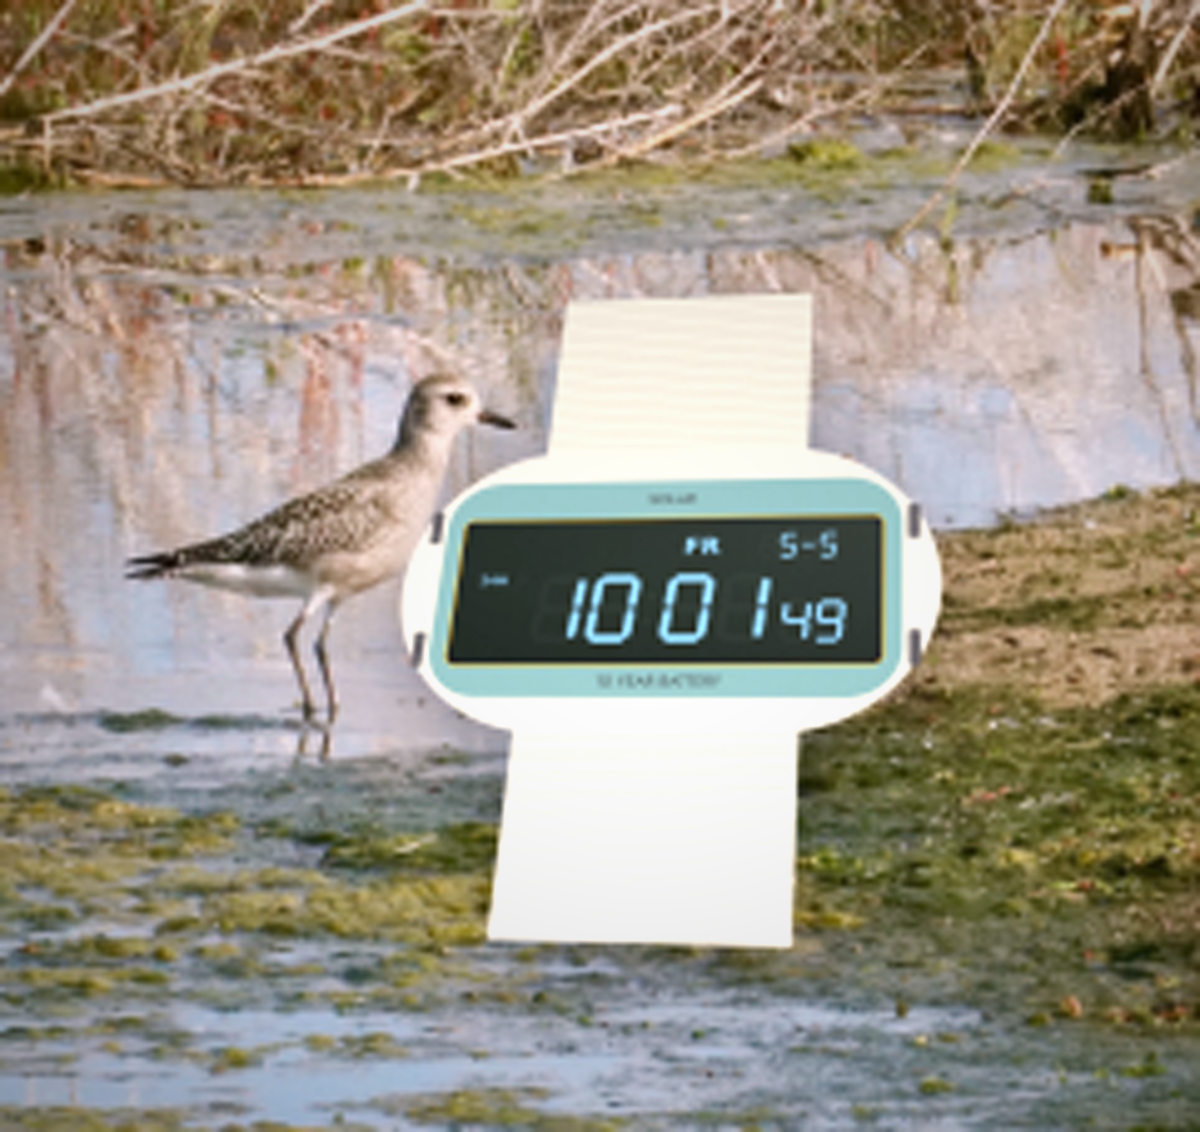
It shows 10 h 01 min 49 s
